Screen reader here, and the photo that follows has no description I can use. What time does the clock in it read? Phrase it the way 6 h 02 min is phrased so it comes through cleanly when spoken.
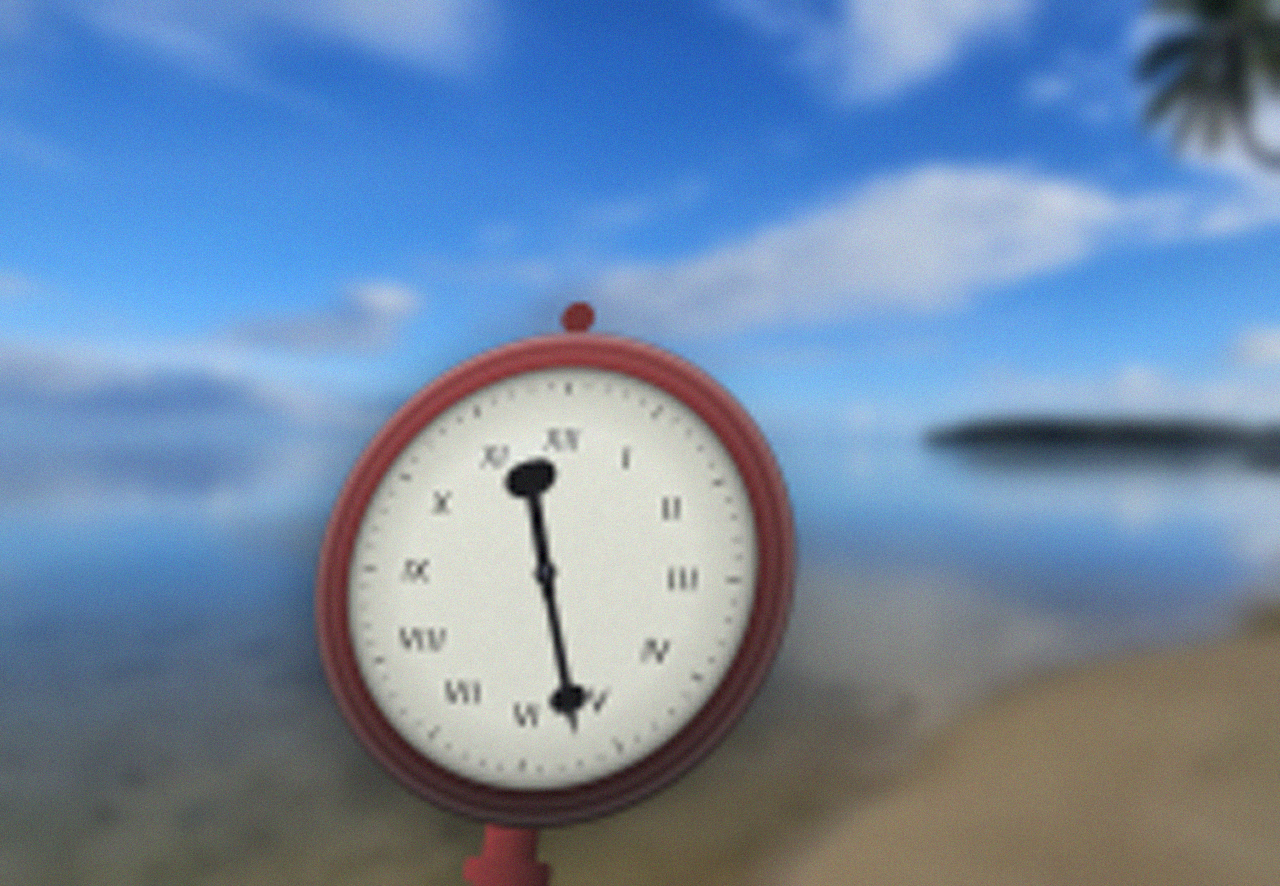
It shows 11 h 27 min
